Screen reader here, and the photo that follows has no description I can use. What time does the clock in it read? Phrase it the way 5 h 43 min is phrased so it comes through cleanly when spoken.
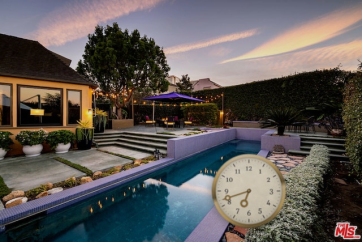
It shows 6 h 42 min
